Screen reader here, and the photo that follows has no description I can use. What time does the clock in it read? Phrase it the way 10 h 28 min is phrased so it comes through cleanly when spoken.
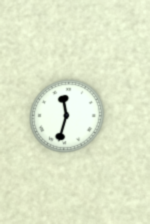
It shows 11 h 32 min
